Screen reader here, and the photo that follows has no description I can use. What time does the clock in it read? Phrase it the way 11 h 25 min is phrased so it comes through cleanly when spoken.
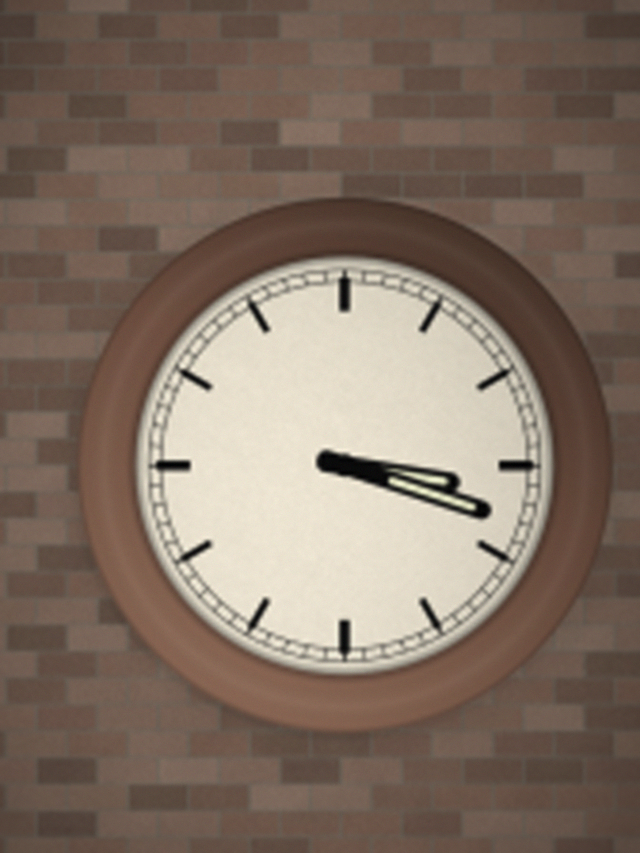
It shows 3 h 18 min
